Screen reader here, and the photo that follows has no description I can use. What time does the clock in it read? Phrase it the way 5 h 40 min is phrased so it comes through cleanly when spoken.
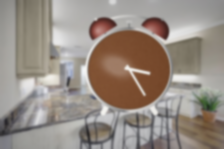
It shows 3 h 25 min
